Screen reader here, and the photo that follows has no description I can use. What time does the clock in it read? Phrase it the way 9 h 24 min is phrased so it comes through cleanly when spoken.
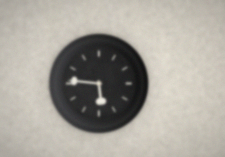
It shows 5 h 46 min
